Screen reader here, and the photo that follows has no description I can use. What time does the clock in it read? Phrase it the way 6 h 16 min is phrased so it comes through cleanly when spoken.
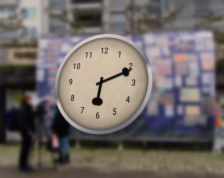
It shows 6 h 11 min
